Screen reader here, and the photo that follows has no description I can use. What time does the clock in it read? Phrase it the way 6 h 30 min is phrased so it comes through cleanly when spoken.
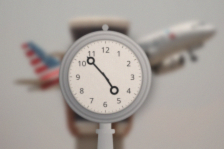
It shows 4 h 53 min
